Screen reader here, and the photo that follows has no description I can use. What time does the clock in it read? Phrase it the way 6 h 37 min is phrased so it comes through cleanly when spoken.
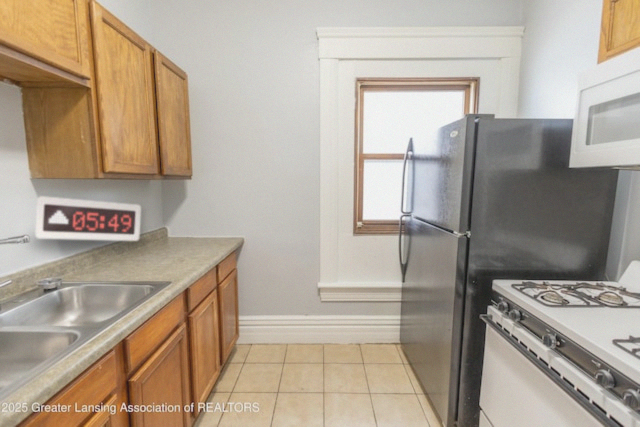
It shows 5 h 49 min
